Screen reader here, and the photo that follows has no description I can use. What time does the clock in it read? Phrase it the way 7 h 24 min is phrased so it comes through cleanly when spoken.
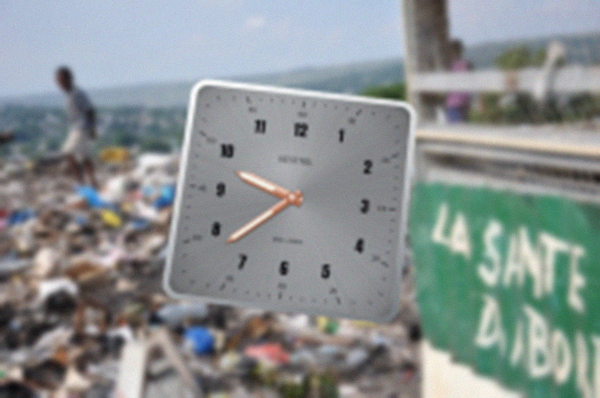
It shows 9 h 38 min
